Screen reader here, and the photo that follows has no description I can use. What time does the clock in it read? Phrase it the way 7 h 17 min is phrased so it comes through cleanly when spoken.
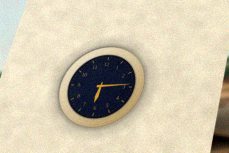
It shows 6 h 14 min
